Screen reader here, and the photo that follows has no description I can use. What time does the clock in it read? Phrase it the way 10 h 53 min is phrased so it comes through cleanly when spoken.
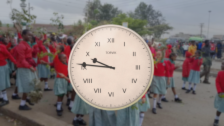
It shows 9 h 46 min
